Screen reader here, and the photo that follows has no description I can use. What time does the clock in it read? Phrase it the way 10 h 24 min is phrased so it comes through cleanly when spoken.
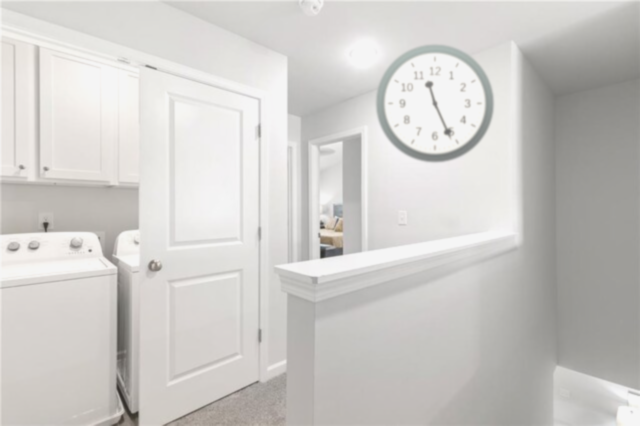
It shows 11 h 26 min
